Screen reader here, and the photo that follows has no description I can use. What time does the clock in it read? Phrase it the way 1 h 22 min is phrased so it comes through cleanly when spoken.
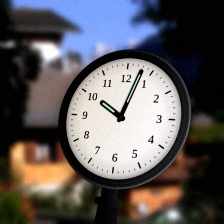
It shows 10 h 03 min
